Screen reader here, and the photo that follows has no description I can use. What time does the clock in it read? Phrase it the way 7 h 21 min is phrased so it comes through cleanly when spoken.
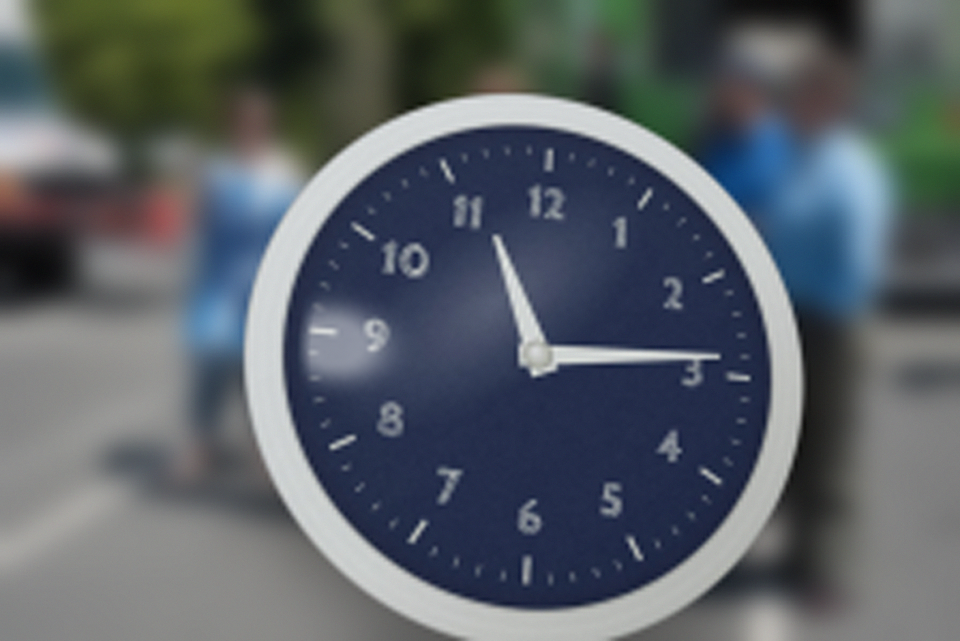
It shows 11 h 14 min
